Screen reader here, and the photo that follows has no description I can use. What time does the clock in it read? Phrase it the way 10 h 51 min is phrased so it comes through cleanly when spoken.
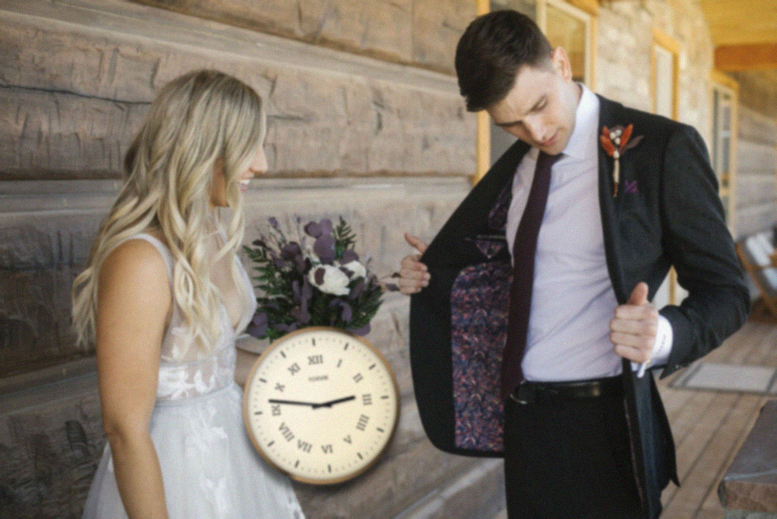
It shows 2 h 47 min
